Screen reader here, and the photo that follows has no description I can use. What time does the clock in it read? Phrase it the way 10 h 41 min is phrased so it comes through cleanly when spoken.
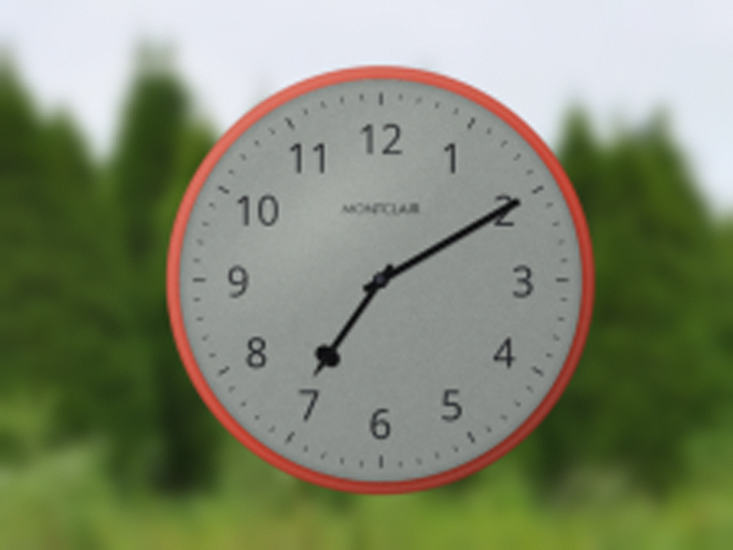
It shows 7 h 10 min
